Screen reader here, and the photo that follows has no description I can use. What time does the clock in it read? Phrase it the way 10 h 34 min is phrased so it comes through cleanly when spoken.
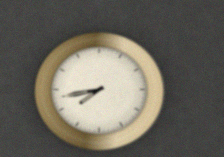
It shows 7 h 43 min
